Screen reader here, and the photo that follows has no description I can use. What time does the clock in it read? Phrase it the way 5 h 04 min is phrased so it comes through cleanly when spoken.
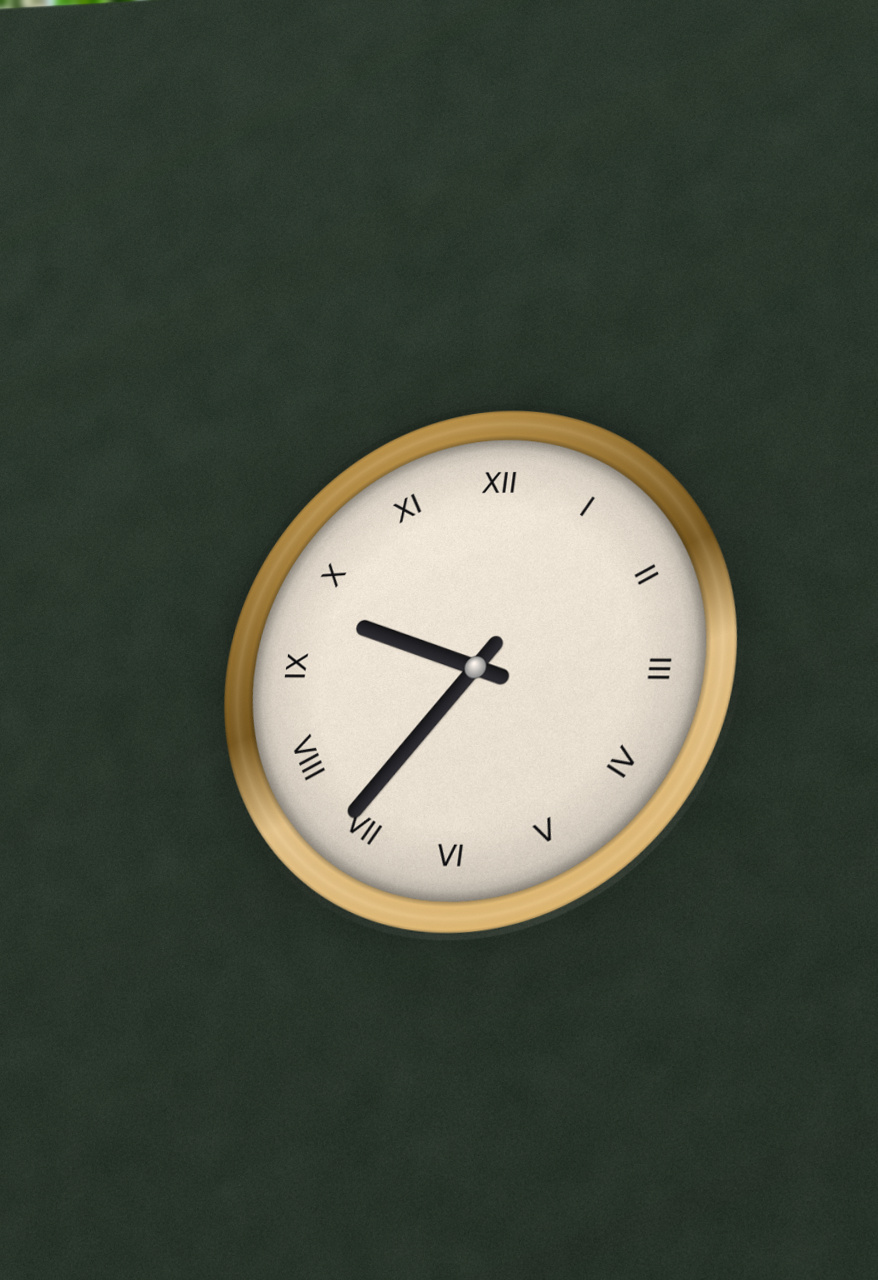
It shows 9 h 36 min
